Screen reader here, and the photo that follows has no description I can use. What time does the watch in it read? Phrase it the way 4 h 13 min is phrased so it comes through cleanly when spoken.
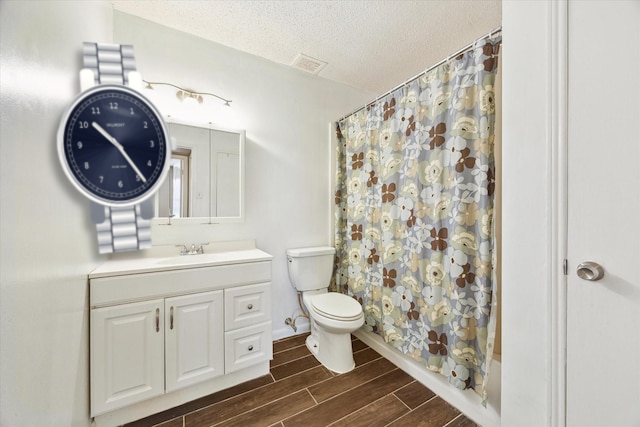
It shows 10 h 24 min
